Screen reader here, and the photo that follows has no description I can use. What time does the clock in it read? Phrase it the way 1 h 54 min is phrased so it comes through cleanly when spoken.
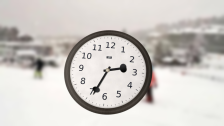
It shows 2 h 34 min
